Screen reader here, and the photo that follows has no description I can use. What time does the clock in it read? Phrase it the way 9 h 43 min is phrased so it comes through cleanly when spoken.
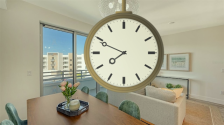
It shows 7 h 49 min
